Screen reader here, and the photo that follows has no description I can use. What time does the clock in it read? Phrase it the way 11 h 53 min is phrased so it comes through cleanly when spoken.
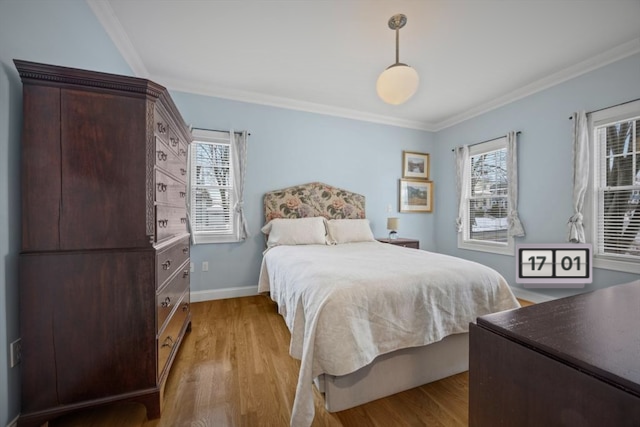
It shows 17 h 01 min
